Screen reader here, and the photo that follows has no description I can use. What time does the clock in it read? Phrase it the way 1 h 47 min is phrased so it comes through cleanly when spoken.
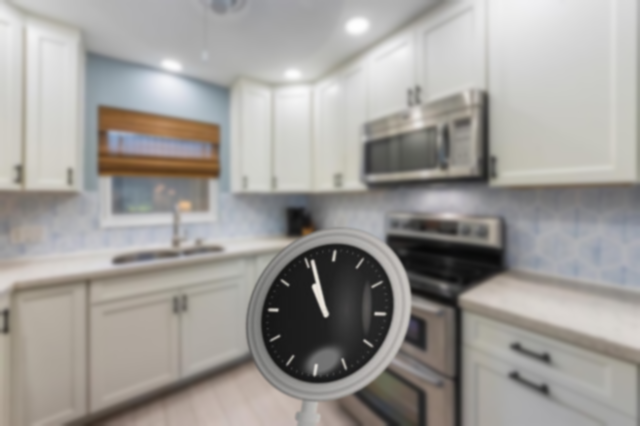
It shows 10 h 56 min
